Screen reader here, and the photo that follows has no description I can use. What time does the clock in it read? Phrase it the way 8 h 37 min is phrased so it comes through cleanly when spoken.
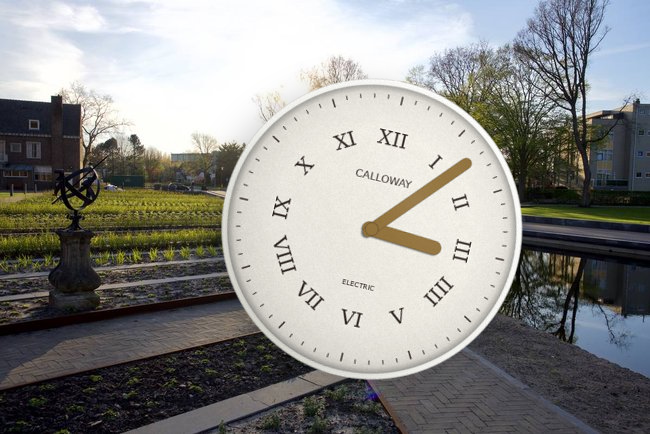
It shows 3 h 07 min
